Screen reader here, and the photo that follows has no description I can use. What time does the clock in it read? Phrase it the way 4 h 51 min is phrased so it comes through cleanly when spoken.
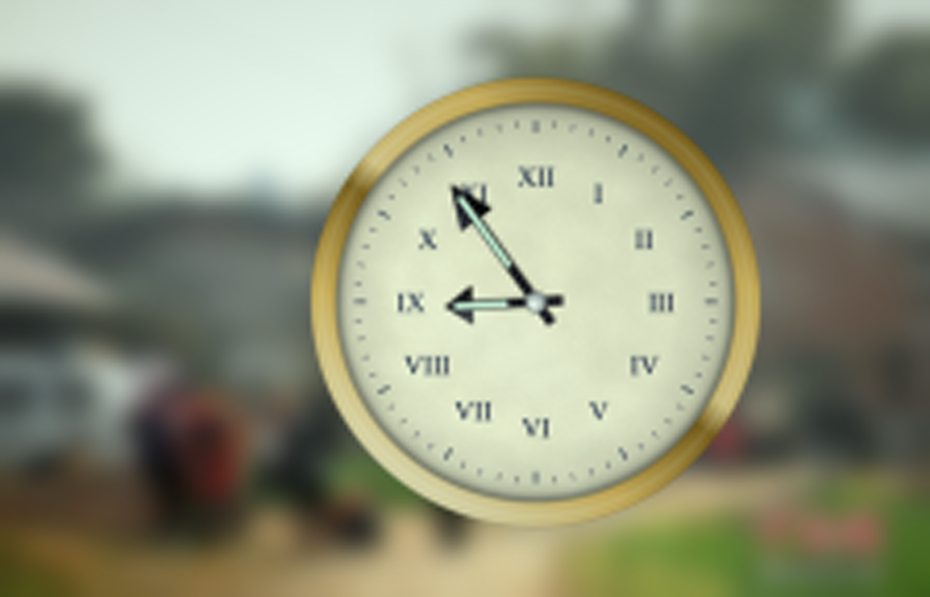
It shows 8 h 54 min
